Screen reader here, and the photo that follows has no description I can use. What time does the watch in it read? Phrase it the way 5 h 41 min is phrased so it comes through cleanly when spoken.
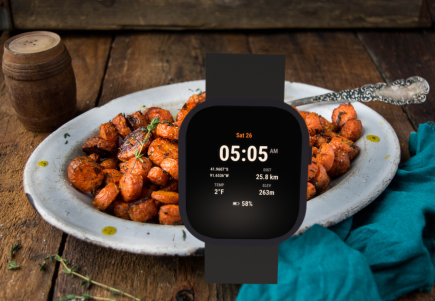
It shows 5 h 05 min
